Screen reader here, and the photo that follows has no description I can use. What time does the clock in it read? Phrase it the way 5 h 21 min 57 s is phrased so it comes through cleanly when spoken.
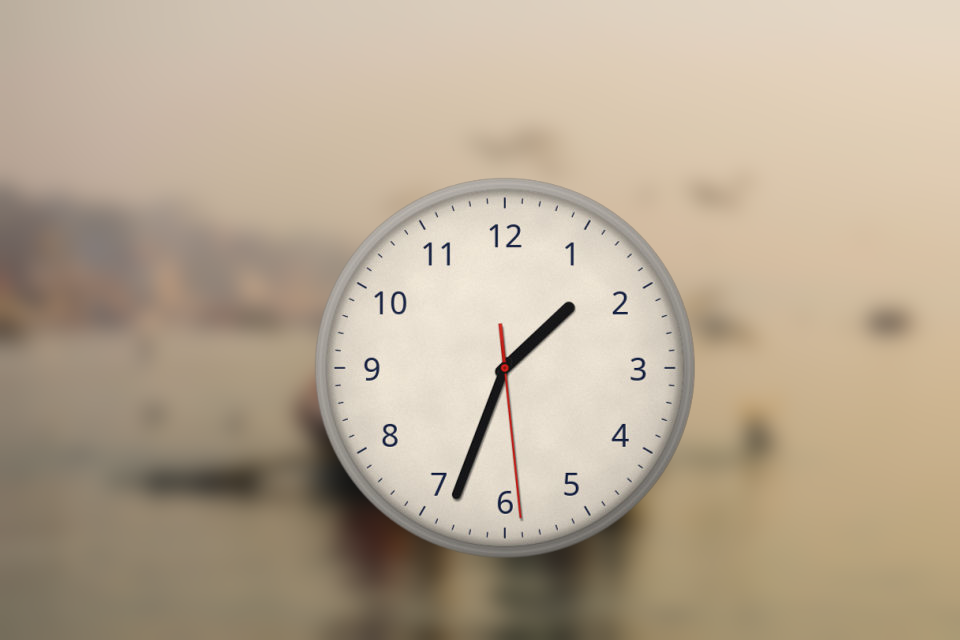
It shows 1 h 33 min 29 s
